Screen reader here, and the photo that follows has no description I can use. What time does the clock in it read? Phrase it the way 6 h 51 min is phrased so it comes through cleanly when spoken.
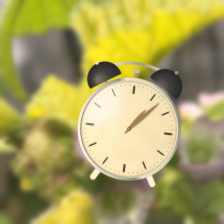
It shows 1 h 07 min
